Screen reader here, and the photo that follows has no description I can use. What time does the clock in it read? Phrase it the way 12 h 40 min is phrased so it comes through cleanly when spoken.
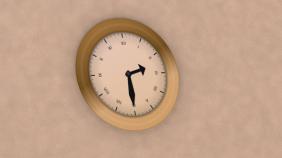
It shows 2 h 30 min
